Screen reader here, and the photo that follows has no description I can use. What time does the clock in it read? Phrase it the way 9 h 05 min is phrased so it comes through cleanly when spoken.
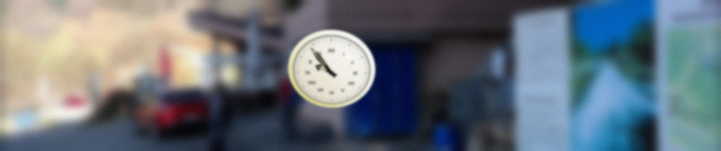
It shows 9 h 54 min
